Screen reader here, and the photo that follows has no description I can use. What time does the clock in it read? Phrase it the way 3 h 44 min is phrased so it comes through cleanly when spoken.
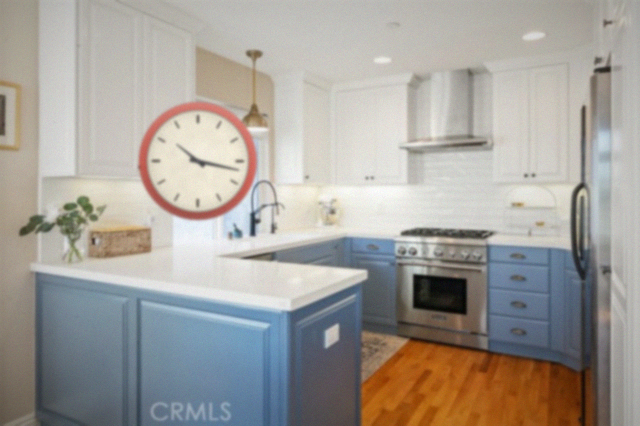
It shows 10 h 17 min
